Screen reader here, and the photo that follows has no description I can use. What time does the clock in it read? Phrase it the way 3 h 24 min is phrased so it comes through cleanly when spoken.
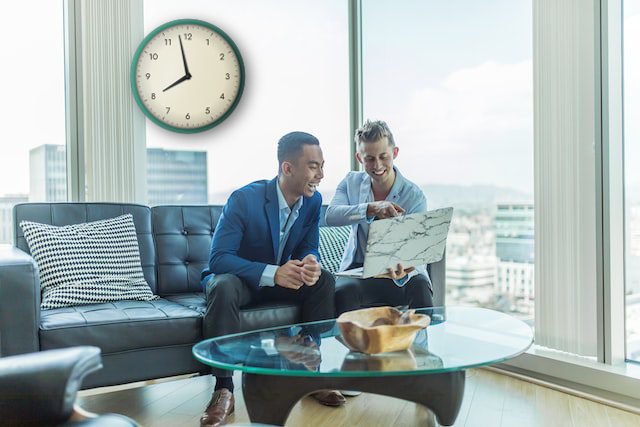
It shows 7 h 58 min
